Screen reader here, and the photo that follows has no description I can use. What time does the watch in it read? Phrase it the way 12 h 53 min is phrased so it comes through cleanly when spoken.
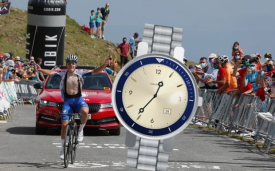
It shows 12 h 36 min
